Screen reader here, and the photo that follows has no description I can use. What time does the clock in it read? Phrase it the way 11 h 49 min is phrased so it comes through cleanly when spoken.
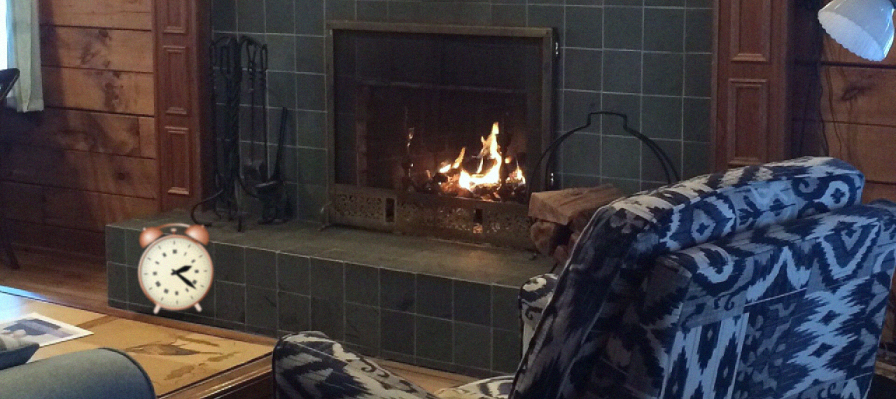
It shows 2 h 22 min
